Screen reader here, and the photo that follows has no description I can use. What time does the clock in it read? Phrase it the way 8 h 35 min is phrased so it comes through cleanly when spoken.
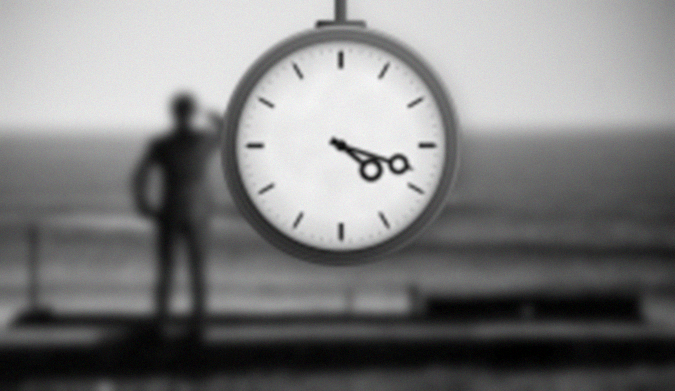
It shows 4 h 18 min
